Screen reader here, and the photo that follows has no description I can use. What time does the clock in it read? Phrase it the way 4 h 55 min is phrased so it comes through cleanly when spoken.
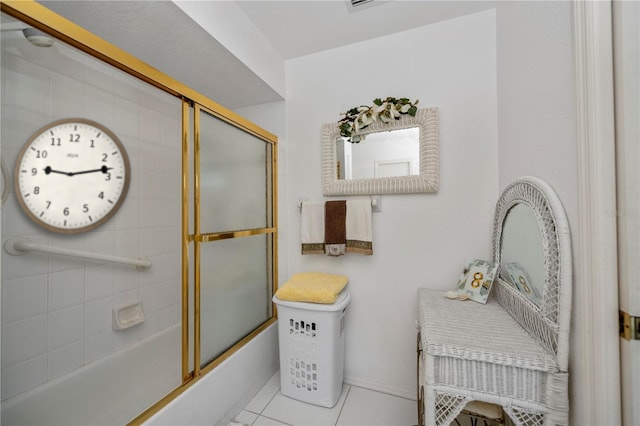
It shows 9 h 13 min
